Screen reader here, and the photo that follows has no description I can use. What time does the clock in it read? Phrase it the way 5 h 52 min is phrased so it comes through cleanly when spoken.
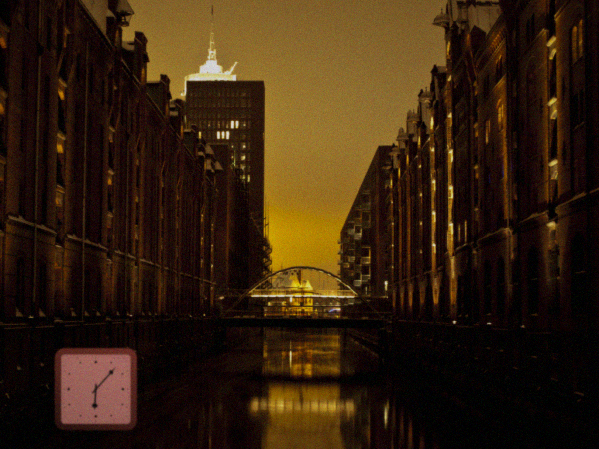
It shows 6 h 07 min
